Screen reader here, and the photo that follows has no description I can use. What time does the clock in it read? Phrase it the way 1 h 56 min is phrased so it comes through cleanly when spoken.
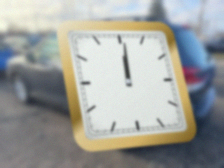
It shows 12 h 01 min
